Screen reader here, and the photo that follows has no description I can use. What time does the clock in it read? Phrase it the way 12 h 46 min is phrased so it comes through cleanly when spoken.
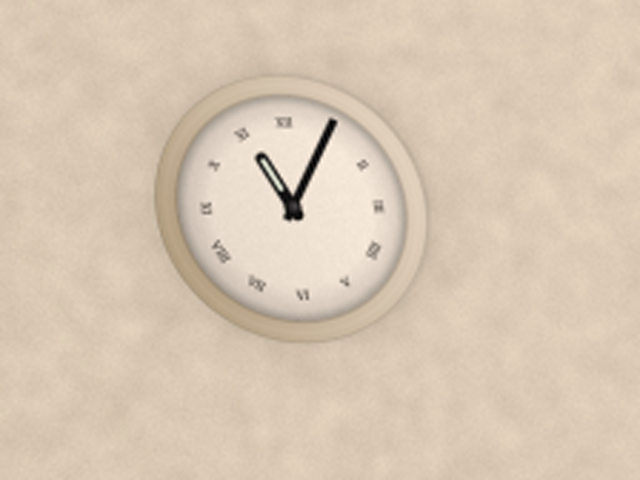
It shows 11 h 05 min
